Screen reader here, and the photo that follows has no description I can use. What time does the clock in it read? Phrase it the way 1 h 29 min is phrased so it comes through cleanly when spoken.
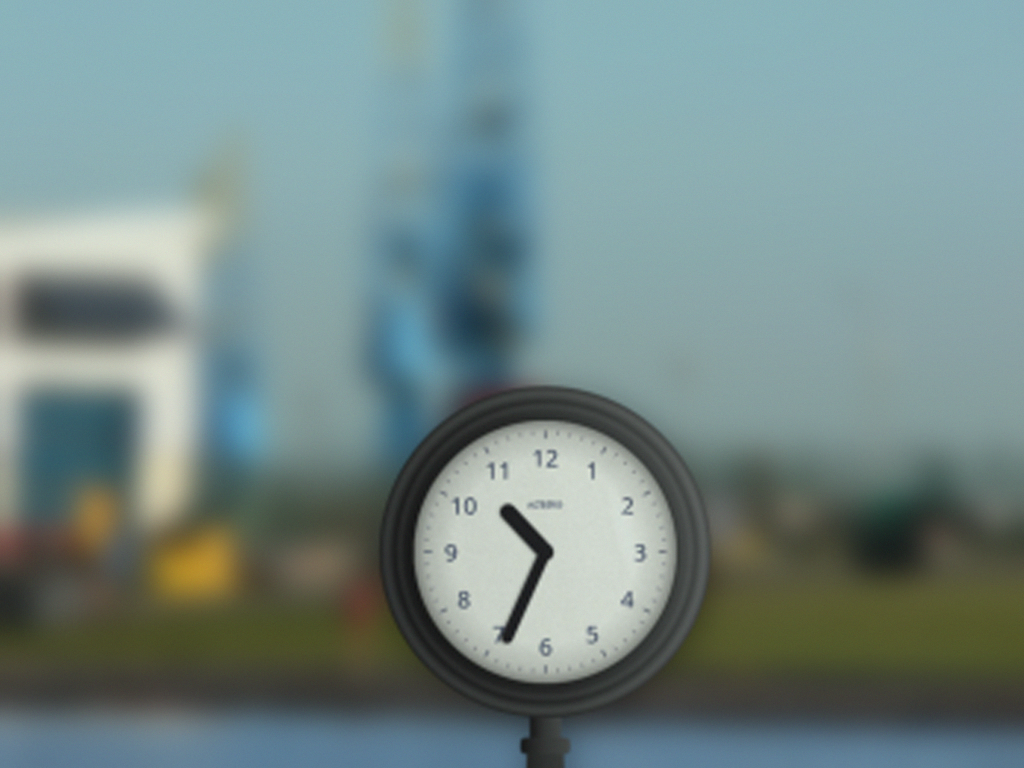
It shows 10 h 34 min
